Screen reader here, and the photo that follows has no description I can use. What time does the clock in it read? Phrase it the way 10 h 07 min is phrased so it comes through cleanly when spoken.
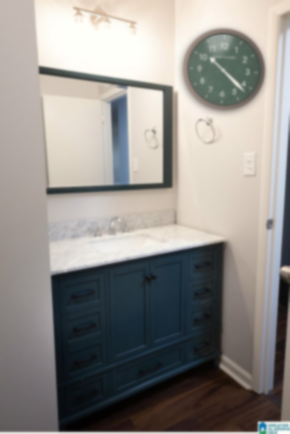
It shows 10 h 22 min
